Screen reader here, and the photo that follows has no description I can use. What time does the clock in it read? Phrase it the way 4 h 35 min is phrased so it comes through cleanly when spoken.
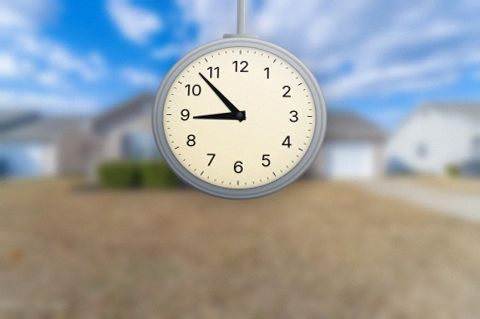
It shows 8 h 53 min
